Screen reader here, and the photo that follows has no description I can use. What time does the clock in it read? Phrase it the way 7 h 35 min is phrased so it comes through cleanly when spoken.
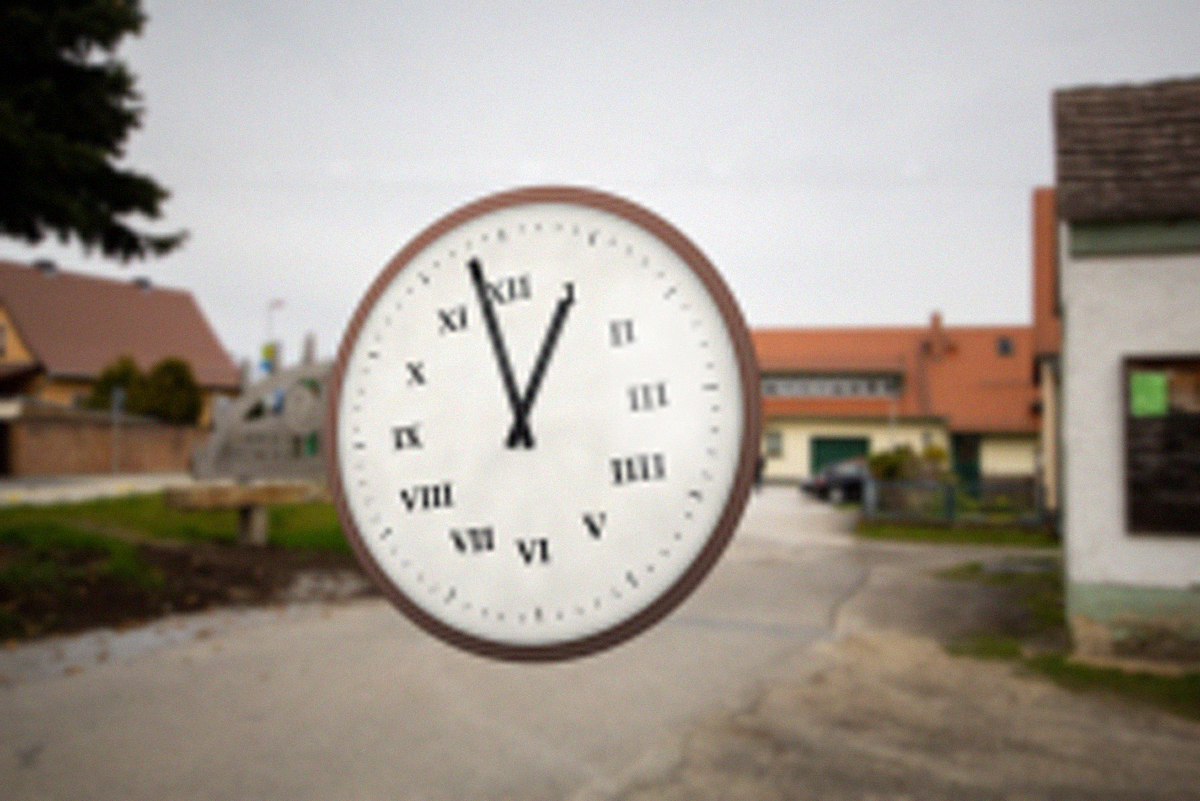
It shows 12 h 58 min
